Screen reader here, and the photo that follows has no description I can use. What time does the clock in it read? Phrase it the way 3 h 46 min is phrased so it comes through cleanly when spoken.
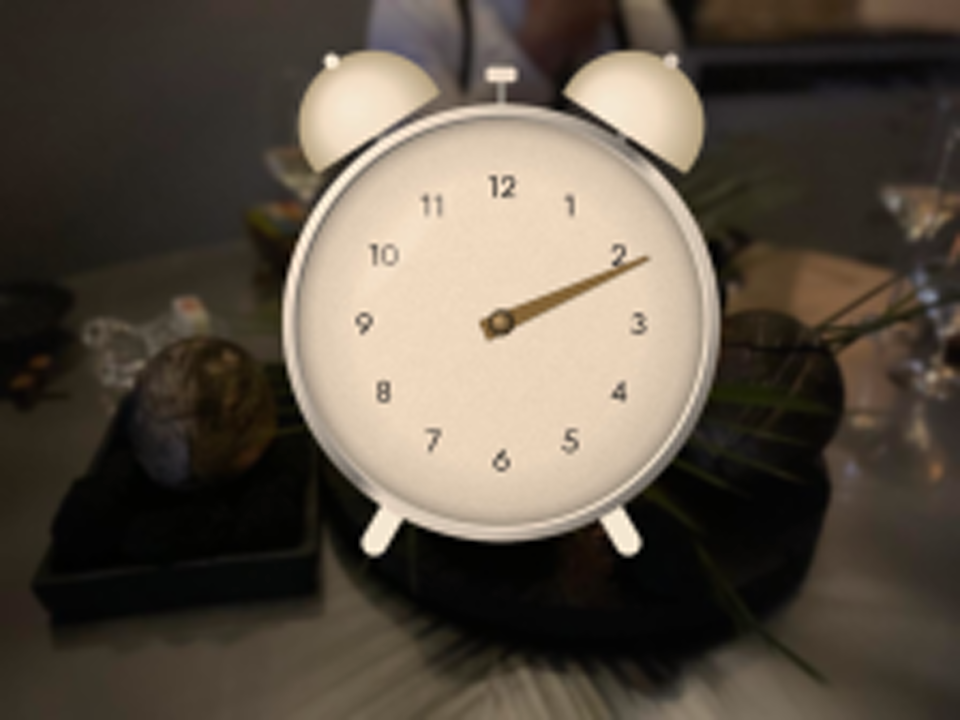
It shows 2 h 11 min
